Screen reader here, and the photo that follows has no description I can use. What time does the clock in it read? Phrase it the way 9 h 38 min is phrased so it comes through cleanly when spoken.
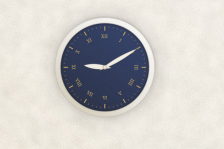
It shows 9 h 10 min
